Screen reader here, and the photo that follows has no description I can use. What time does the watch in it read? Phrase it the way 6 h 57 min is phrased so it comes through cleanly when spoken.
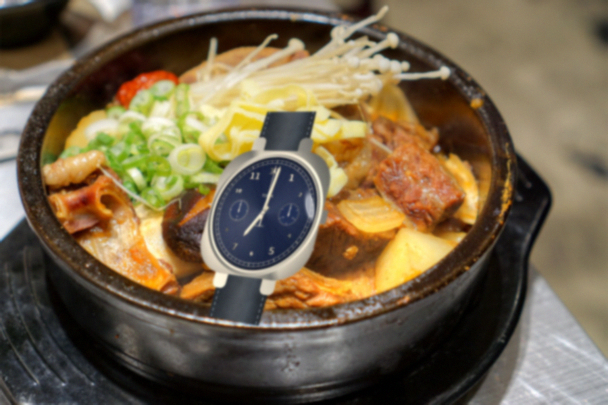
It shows 7 h 01 min
